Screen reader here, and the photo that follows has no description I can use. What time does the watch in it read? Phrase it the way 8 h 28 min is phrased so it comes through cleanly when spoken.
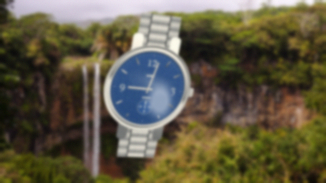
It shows 9 h 02 min
